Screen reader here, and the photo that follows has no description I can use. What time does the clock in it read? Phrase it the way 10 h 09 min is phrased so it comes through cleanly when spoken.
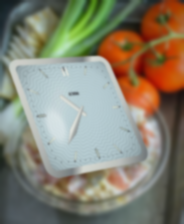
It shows 10 h 37 min
